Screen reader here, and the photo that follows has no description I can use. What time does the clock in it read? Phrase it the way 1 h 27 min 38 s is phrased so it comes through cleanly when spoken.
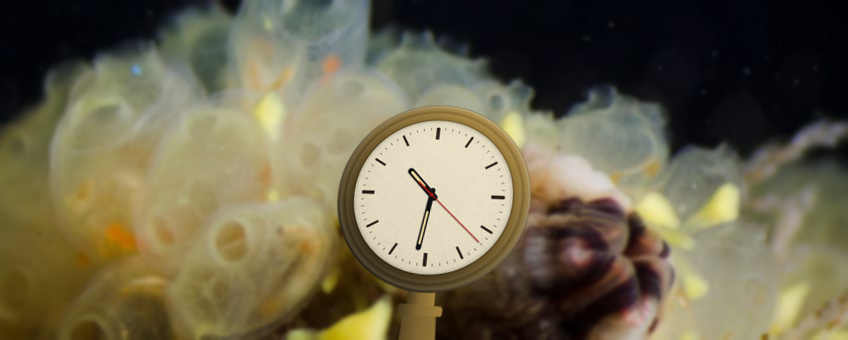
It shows 10 h 31 min 22 s
